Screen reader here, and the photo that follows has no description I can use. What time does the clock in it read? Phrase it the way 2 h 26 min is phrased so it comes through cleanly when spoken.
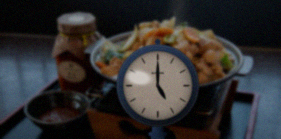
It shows 5 h 00 min
